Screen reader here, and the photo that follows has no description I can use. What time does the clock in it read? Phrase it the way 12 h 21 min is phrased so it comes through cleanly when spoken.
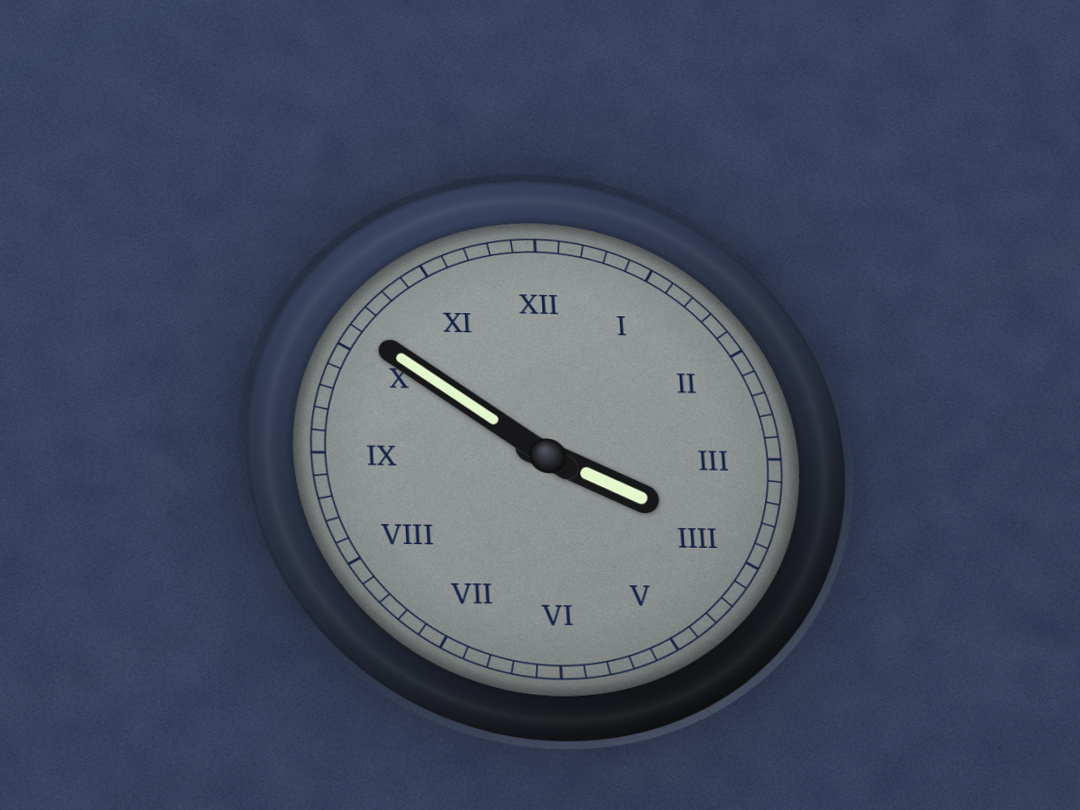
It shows 3 h 51 min
